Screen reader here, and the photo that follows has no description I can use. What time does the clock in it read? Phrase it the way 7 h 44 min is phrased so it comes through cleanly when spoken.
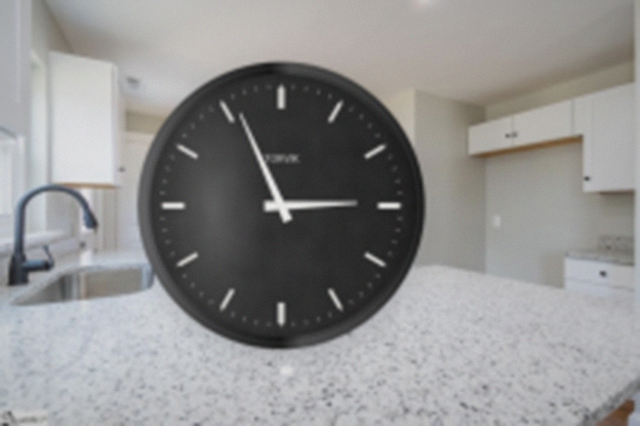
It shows 2 h 56 min
